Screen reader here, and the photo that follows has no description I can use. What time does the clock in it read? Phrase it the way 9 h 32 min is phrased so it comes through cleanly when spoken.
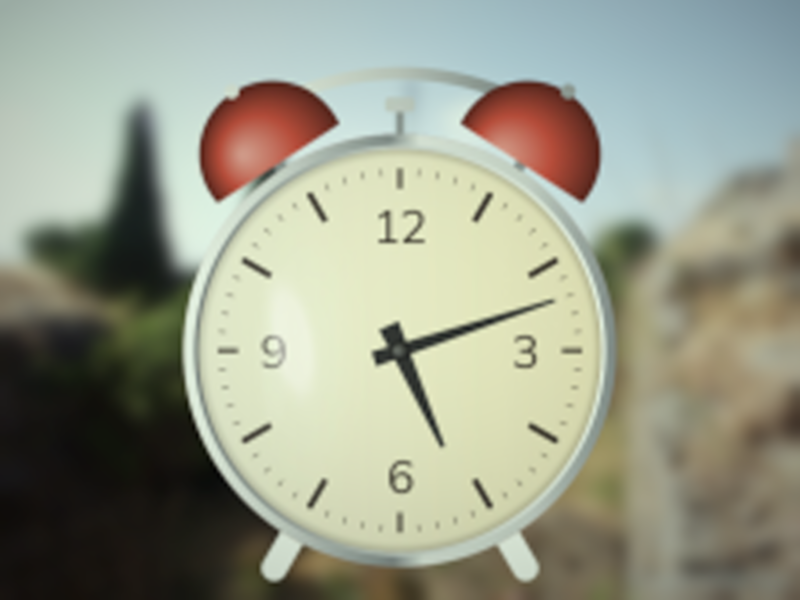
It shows 5 h 12 min
